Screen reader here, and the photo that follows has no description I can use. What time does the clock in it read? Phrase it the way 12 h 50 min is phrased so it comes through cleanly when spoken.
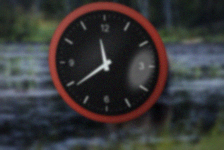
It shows 11 h 39 min
